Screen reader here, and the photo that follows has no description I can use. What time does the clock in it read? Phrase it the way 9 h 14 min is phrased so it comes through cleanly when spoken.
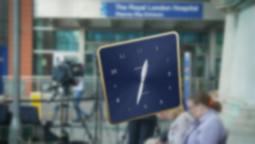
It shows 12 h 33 min
